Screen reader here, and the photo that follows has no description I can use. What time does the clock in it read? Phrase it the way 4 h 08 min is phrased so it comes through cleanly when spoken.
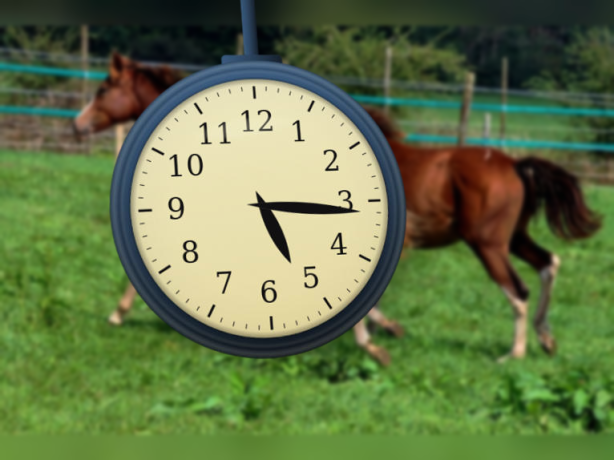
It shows 5 h 16 min
